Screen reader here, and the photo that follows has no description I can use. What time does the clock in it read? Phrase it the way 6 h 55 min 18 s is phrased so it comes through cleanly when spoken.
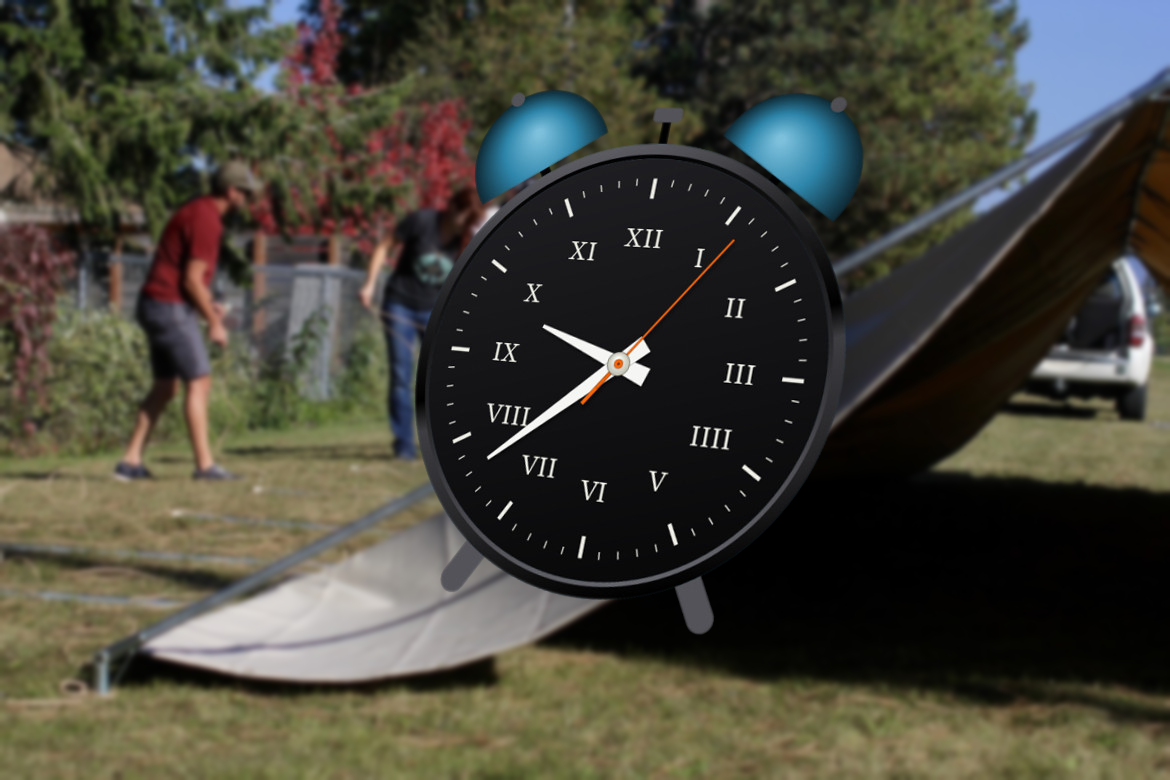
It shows 9 h 38 min 06 s
